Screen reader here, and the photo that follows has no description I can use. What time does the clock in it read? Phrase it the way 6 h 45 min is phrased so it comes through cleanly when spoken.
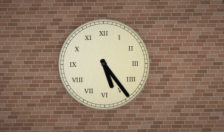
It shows 5 h 24 min
